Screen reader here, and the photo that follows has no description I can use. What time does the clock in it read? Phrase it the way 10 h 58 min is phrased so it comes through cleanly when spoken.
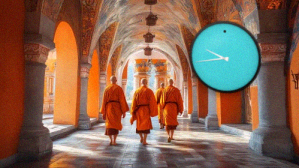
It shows 9 h 43 min
